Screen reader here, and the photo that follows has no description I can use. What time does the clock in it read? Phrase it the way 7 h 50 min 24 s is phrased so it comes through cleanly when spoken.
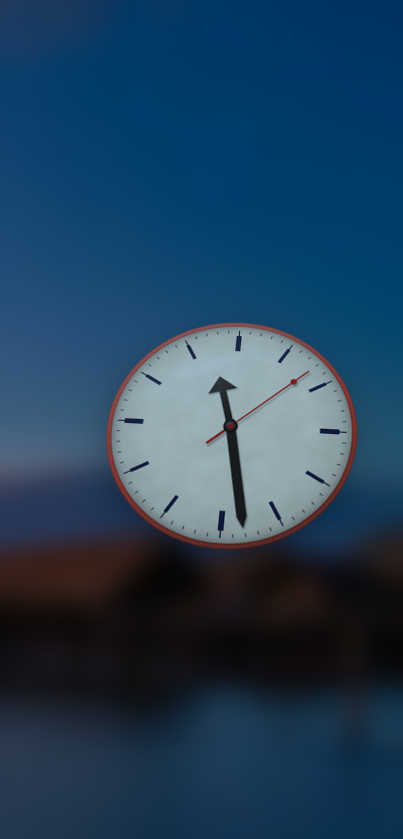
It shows 11 h 28 min 08 s
